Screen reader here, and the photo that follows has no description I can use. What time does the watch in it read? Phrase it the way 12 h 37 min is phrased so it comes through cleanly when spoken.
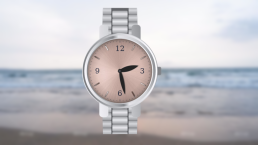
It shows 2 h 28 min
